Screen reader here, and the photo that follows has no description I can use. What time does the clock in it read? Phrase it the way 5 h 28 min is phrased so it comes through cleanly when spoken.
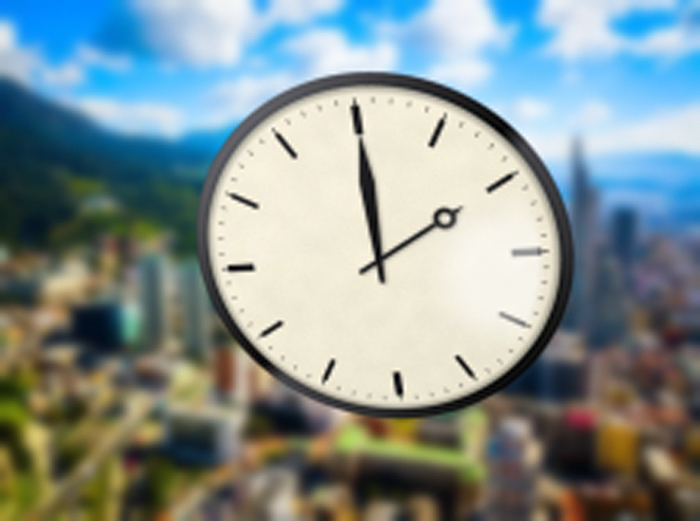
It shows 2 h 00 min
